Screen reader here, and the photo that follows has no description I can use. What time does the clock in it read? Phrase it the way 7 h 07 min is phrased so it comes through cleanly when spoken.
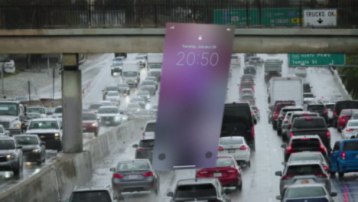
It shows 20 h 50 min
